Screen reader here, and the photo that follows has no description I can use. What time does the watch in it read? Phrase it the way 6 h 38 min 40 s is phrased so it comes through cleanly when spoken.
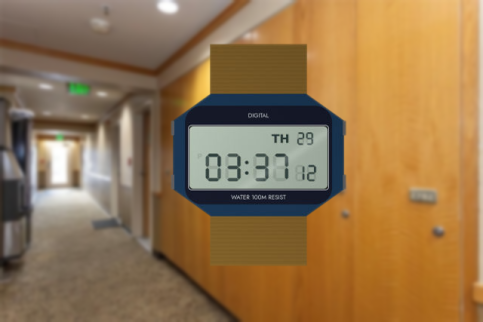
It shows 3 h 37 min 12 s
